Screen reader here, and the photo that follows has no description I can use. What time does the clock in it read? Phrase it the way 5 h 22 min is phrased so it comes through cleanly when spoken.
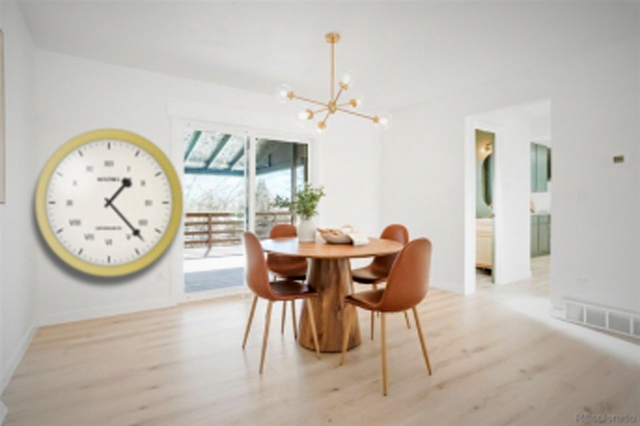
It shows 1 h 23 min
